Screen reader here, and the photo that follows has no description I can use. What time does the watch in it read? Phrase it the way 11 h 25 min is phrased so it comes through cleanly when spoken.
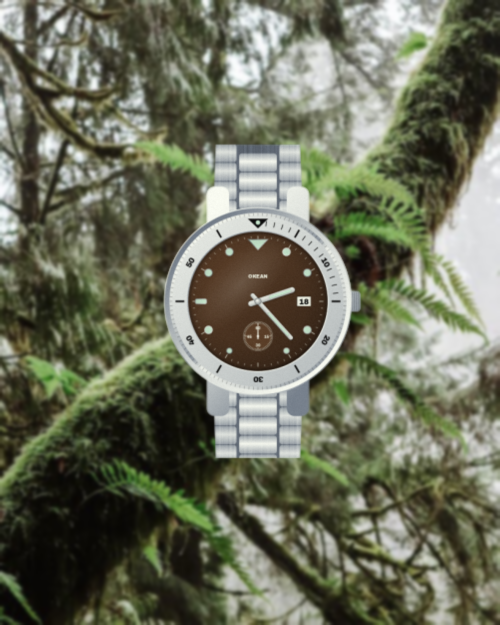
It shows 2 h 23 min
